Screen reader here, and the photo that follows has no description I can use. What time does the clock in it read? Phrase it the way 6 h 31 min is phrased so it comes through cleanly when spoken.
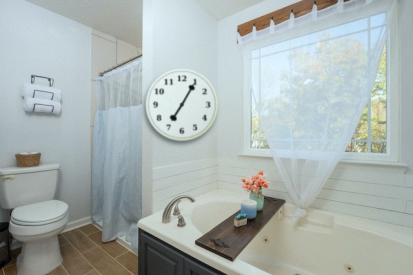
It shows 7 h 05 min
